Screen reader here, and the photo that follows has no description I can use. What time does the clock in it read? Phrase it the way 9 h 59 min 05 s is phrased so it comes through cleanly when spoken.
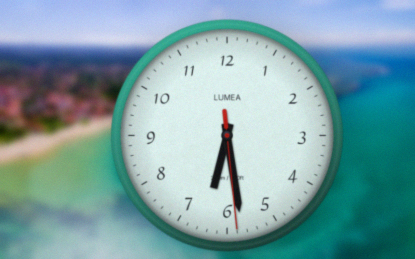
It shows 6 h 28 min 29 s
